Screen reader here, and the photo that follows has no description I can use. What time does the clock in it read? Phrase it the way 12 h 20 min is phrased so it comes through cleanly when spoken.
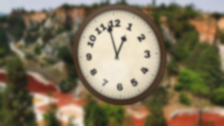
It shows 12 h 58 min
